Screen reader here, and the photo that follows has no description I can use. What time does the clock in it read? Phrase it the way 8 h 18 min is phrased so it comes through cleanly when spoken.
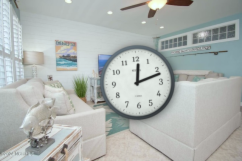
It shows 12 h 12 min
